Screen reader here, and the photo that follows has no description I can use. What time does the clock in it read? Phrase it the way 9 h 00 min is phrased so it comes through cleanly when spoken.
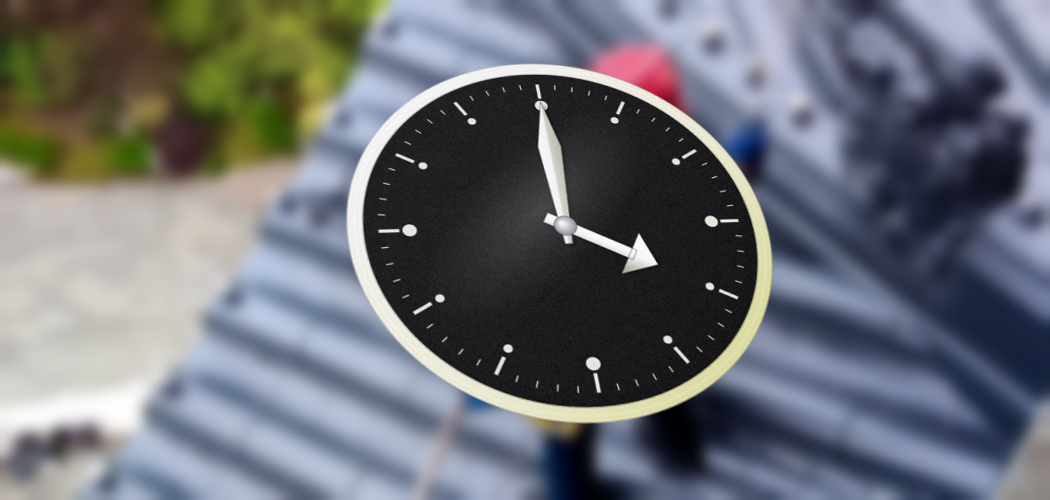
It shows 4 h 00 min
